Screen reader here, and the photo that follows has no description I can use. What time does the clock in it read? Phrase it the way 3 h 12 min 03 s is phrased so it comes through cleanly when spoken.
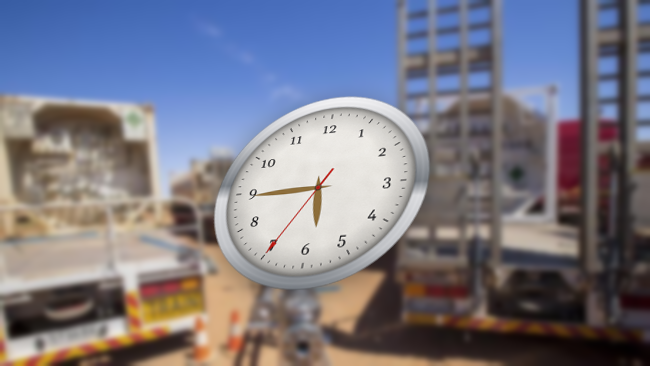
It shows 5 h 44 min 35 s
